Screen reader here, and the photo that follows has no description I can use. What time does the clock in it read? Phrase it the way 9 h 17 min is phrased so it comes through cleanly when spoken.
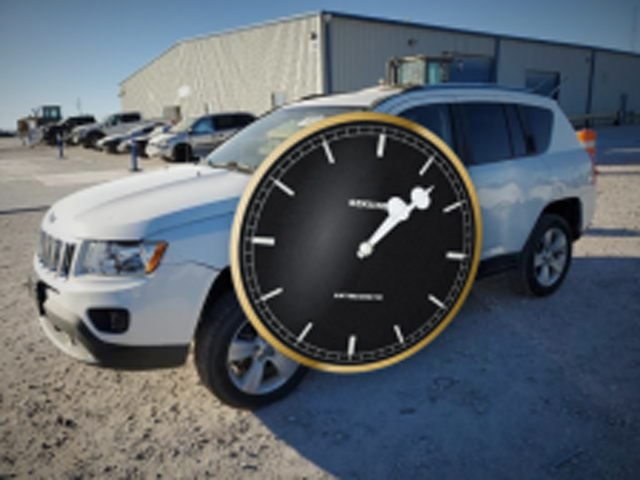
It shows 1 h 07 min
